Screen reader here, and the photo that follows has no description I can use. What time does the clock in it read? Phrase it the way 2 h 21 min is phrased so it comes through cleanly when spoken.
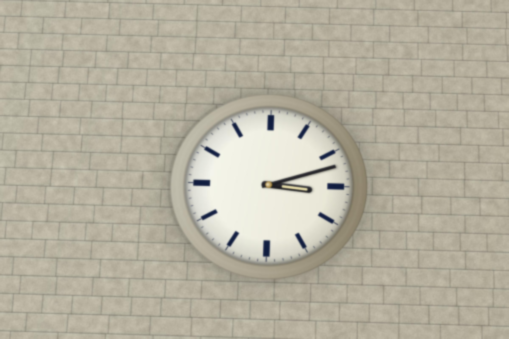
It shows 3 h 12 min
